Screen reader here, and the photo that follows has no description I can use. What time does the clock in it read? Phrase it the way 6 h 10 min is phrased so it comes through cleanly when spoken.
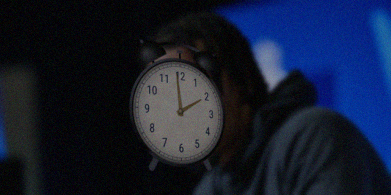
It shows 1 h 59 min
